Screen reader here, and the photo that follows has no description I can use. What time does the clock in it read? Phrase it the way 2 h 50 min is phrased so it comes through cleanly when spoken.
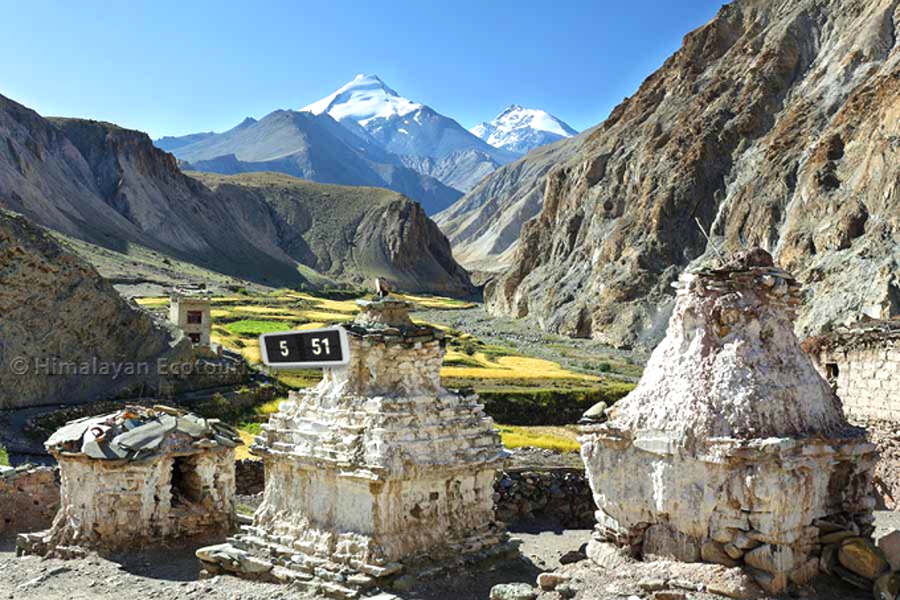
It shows 5 h 51 min
